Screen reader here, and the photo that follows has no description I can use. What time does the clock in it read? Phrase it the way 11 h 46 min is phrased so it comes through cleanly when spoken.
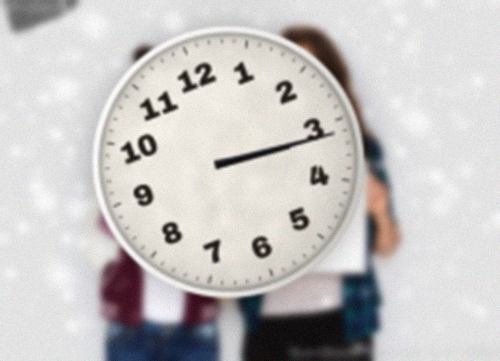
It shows 3 h 16 min
